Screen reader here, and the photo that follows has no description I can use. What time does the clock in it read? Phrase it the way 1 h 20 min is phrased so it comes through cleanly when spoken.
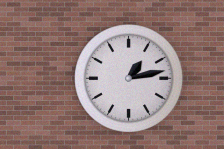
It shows 1 h 13 min
